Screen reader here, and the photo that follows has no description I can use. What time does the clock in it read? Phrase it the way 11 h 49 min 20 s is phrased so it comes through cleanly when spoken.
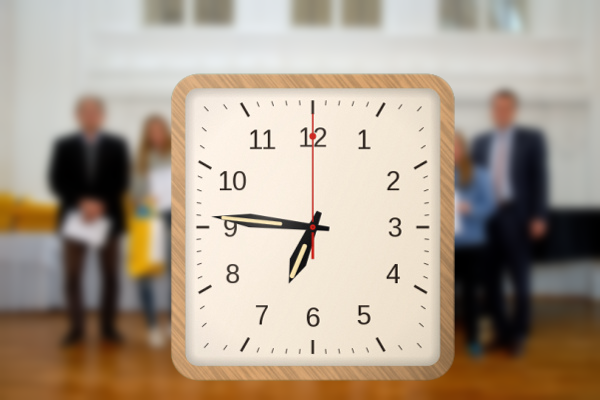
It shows 6 h 46 min 00 s
